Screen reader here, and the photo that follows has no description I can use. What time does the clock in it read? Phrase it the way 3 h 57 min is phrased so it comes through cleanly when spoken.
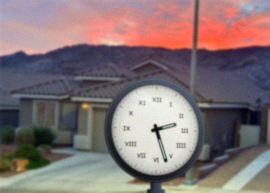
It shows 2 h 27 min
